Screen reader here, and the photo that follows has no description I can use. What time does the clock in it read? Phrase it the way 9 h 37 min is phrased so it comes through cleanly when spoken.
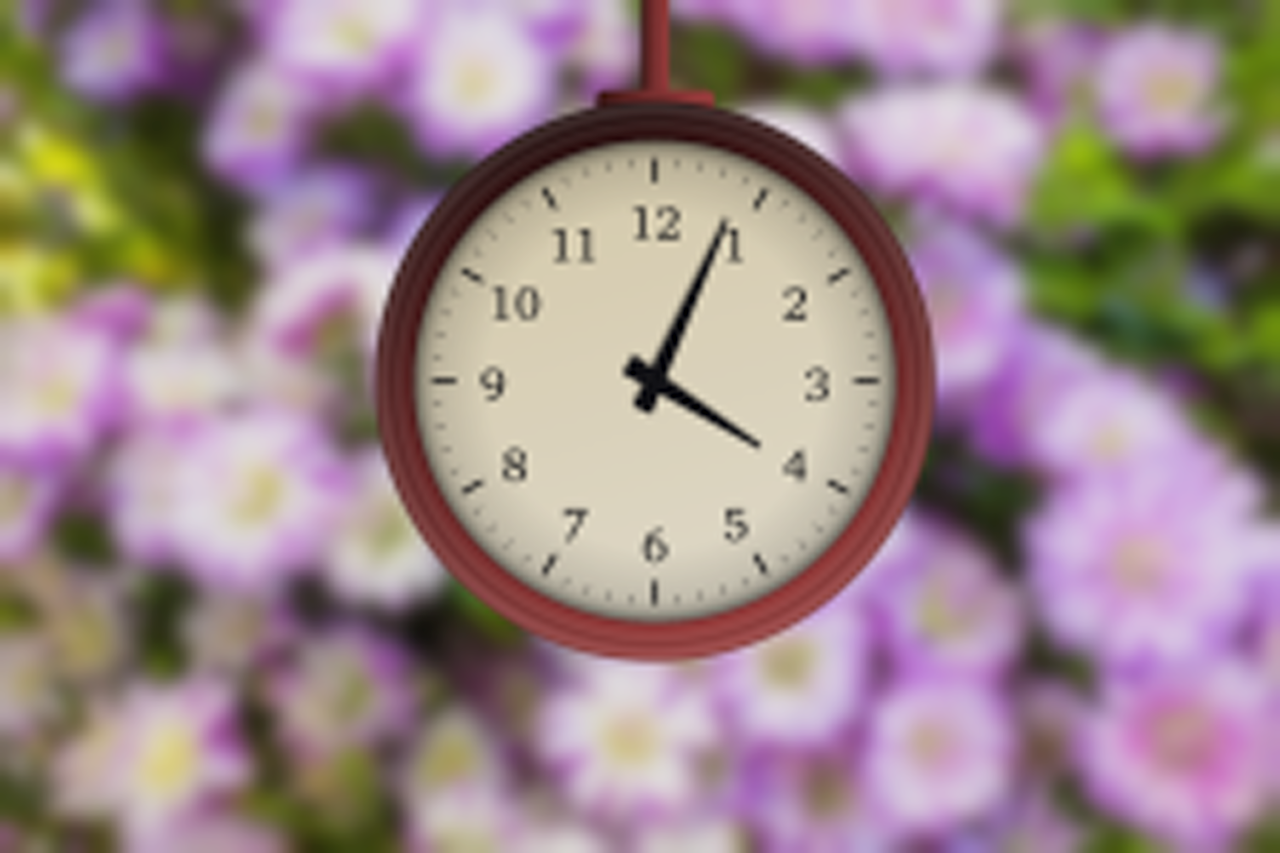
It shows 4 h 04 min
